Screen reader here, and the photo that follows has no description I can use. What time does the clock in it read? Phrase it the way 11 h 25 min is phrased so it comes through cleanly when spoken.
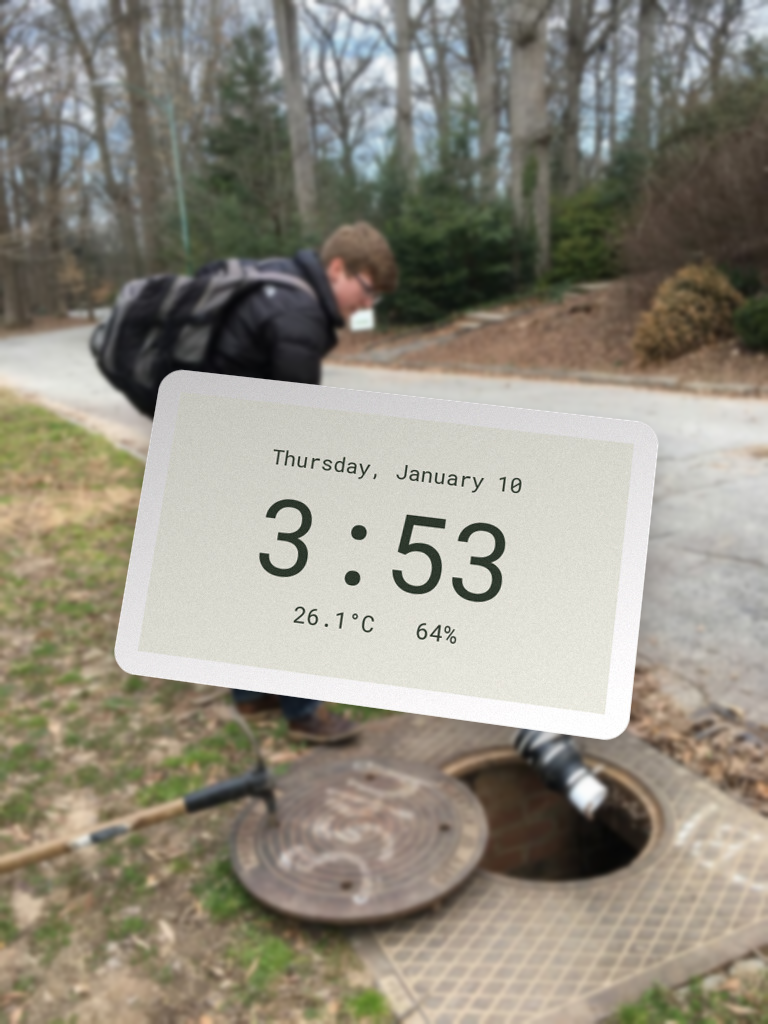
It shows 3 h 53 min
